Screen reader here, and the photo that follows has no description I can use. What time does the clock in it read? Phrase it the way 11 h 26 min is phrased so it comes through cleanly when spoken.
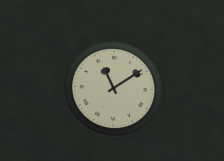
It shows 11 h 09 min
